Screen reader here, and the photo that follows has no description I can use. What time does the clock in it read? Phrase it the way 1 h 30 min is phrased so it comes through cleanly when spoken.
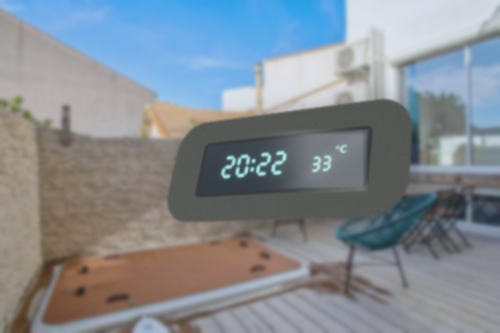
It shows 20 h 22 min
